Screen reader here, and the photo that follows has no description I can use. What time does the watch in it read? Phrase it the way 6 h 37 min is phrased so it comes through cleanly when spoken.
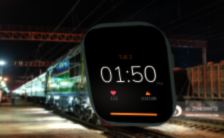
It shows 1 h 50 min
